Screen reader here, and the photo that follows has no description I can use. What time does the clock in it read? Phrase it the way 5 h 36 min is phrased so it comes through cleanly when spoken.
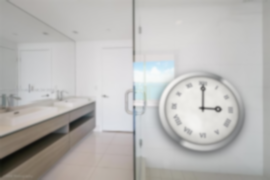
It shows 3 h 00 min
